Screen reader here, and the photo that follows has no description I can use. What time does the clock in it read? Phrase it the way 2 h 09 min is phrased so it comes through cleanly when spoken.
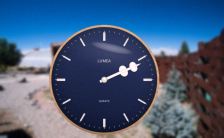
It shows 2 h 11 min
